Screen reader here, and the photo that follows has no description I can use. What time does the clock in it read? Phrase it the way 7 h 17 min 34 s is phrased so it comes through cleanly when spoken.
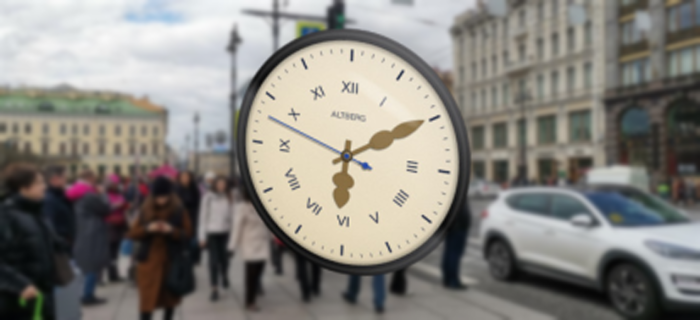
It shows 6 h 09 min 48 s
